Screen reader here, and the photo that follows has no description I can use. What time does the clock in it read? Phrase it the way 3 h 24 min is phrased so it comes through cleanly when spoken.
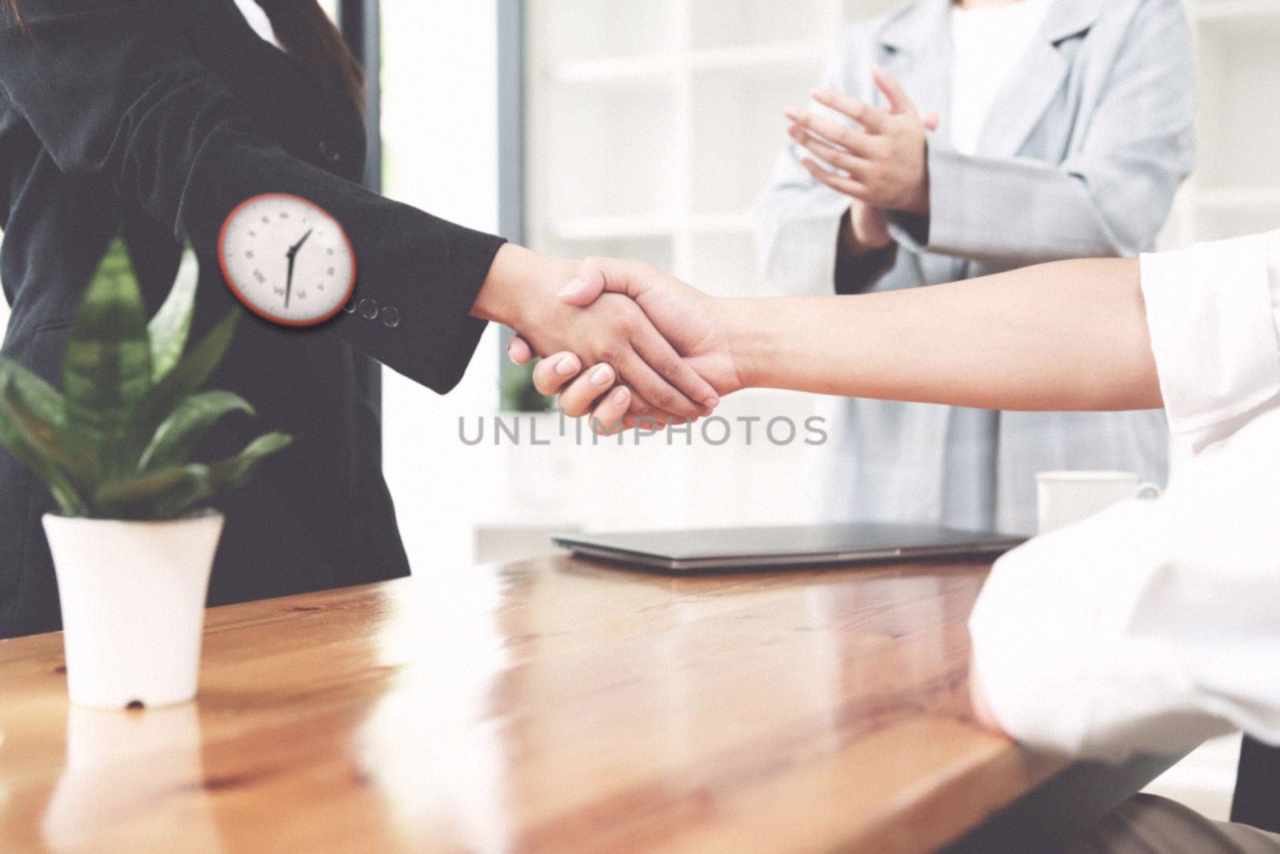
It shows 1 h 33 min
